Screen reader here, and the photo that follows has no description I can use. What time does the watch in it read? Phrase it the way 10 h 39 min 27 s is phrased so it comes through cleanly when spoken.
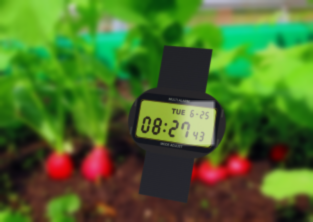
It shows 8 h 27 min 43 s
